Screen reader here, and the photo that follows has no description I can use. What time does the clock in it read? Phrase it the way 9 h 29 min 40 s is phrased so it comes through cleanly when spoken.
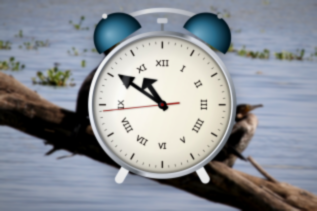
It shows 10 h 50 min 44 s
